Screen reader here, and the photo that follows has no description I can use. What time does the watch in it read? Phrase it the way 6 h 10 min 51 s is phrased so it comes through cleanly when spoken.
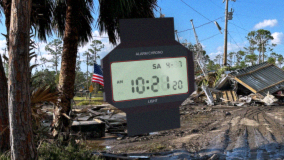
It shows 10 h 21 min 20 s
